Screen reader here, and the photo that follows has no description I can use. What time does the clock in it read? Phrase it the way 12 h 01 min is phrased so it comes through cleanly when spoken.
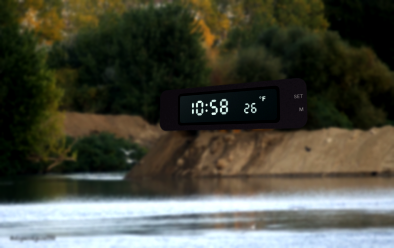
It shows 10 h 58 min
